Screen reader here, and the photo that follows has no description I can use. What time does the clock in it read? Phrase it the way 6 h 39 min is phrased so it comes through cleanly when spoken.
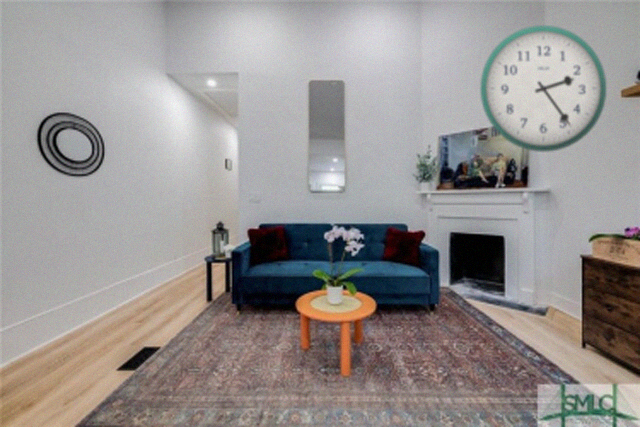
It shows 2 h 24 min
